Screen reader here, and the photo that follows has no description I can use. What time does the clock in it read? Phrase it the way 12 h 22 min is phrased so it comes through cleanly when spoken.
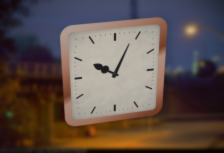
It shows 10 h 04 min
